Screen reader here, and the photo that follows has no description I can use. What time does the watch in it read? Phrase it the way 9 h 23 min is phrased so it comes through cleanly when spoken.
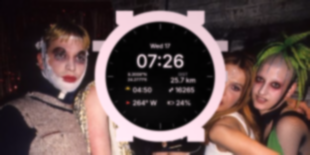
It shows 7 h 26 min
